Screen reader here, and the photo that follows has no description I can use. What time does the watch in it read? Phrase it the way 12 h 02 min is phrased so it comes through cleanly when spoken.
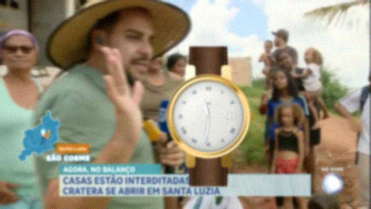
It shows 11 h 31 min
